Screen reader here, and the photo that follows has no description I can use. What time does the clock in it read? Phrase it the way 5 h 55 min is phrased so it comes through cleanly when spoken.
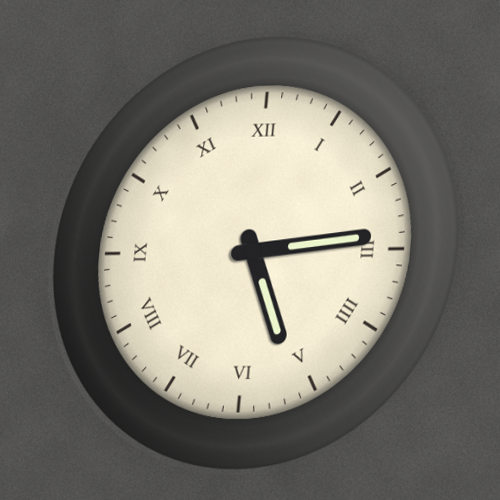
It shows 5 h 14 min
